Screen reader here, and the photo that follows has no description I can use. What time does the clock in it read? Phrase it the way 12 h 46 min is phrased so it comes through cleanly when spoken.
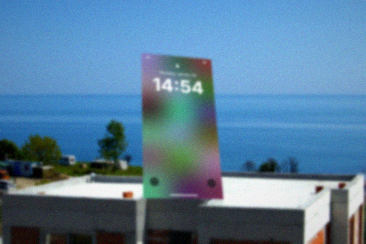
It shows 14 h 54 min
